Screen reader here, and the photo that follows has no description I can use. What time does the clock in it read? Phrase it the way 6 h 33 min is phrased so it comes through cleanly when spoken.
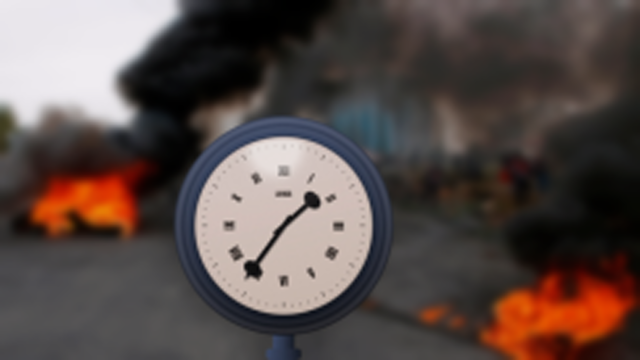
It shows 1 h 36 min
